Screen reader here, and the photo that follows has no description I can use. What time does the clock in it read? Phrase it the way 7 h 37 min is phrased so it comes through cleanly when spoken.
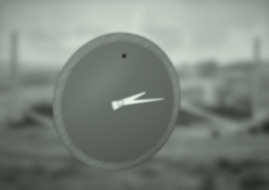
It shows 2 h 14 min
